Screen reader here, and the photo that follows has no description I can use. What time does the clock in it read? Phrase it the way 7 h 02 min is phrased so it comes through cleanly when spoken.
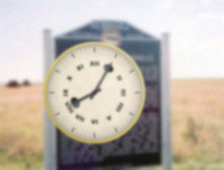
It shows 8 h 05 min
